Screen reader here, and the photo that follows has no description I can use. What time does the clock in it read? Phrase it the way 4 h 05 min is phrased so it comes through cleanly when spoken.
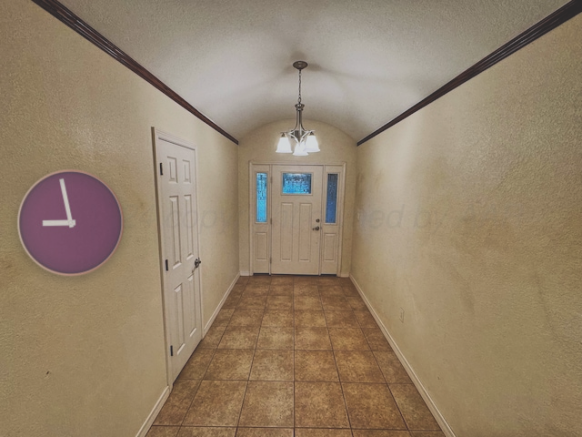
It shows 8 h 58 min
